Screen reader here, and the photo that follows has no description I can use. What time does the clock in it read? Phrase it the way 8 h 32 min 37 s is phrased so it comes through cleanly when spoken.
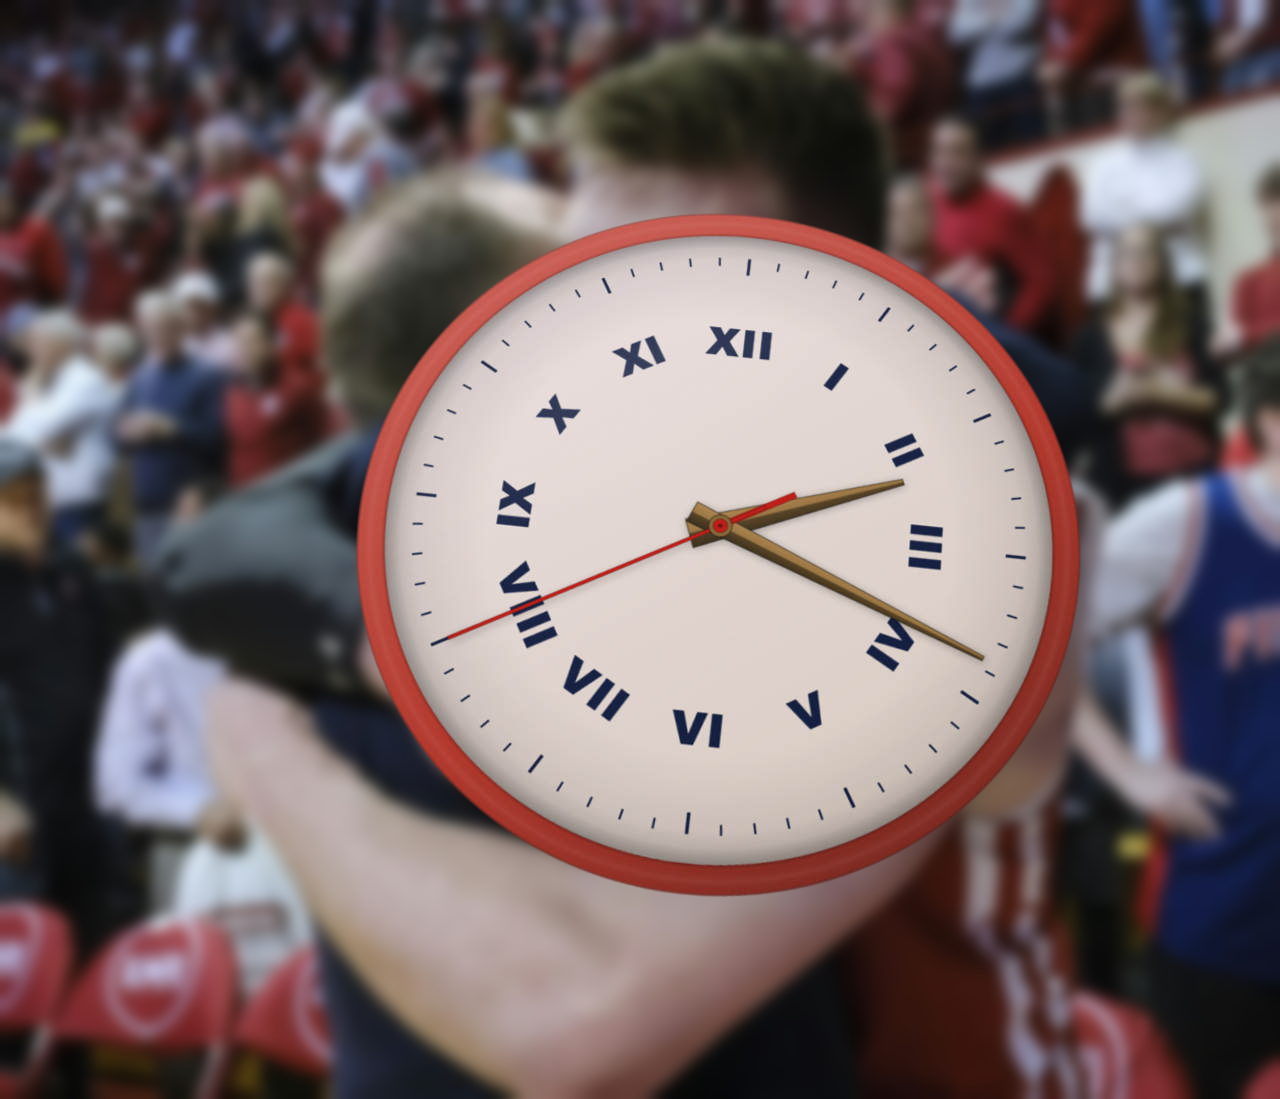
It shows 2 h 18 min 40 s
